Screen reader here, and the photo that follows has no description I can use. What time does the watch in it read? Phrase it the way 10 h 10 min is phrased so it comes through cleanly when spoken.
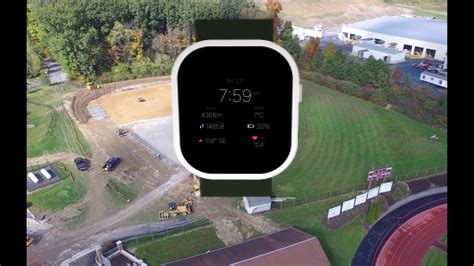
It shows 7 h 59 min
